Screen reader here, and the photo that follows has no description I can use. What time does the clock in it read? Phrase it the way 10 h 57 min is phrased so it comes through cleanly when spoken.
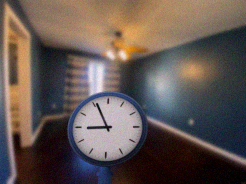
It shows 8 h 56 min
